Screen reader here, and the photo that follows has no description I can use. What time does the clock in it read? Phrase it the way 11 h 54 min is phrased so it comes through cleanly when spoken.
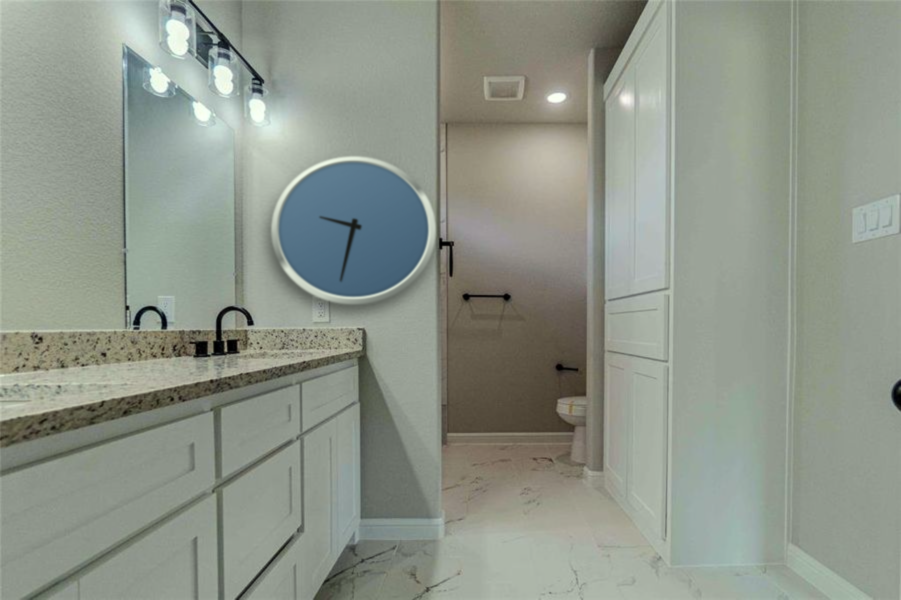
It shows 9 h 32 min
